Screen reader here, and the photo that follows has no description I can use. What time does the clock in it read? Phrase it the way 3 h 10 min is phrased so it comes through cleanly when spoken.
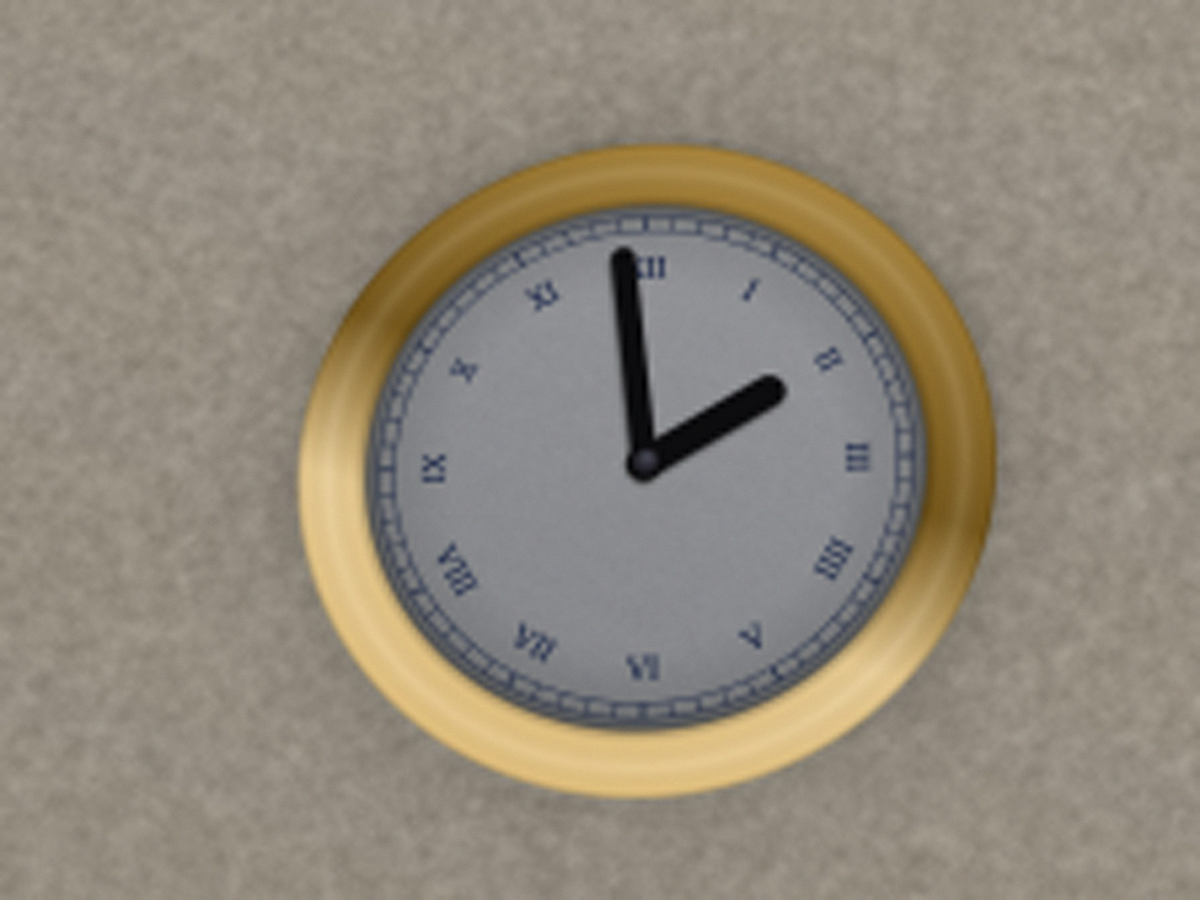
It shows 1 h 59 min
